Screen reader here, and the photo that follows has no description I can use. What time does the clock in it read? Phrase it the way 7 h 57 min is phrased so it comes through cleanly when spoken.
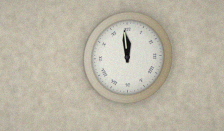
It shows 11 h 59 min
